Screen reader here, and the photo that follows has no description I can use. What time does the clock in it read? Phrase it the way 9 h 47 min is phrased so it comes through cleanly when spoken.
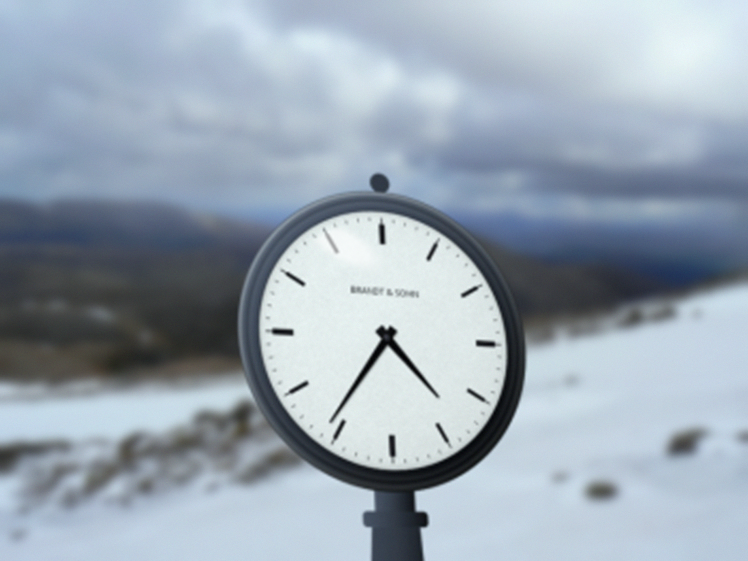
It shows 4 h 36 min
